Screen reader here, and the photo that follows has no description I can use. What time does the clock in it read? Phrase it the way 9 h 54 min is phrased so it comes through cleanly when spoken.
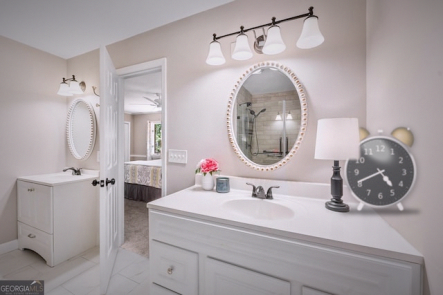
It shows 4 h 41 min
